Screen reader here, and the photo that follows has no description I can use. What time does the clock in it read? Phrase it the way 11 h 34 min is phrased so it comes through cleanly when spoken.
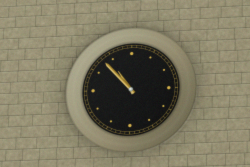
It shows 10 h 53 min
